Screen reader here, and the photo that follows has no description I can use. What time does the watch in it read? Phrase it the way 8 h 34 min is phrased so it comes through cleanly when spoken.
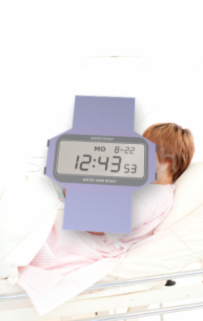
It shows 12 h 43 min
